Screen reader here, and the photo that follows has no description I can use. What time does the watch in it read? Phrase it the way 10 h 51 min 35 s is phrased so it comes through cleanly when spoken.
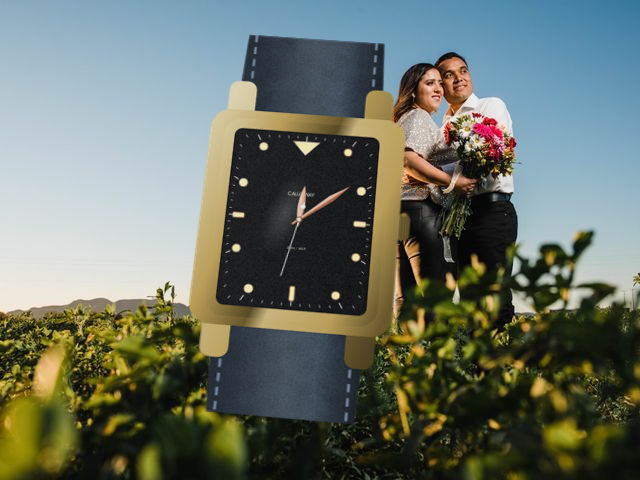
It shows 12 h 08 min 32 s
